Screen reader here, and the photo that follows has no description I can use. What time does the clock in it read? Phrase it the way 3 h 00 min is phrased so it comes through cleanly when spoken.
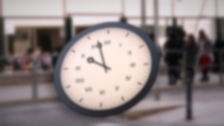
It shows 9 h 57 min
